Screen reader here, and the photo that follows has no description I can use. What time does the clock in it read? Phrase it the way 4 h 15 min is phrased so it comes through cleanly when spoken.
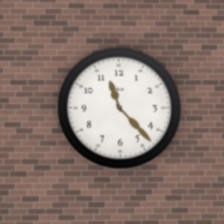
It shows 11 h 23 min
